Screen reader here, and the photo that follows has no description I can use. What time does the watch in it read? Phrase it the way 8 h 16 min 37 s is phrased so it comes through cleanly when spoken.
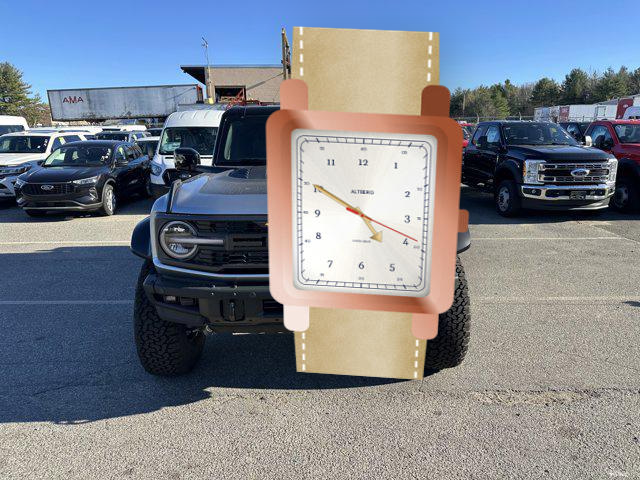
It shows 4 h 50 min 19 s
